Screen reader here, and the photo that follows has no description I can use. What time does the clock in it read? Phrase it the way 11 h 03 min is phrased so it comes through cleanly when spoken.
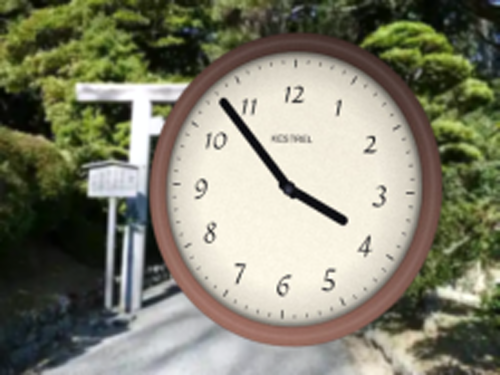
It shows 3 h 53 min
